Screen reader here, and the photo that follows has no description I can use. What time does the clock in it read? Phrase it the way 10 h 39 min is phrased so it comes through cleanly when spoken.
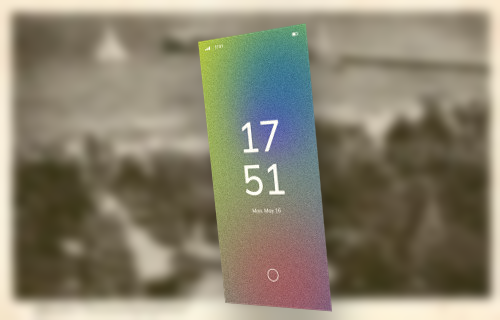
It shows 17 h 51 min
